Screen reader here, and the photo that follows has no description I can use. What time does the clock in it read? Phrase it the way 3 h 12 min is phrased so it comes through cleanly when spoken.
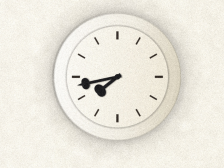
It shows 7 h 43 min
